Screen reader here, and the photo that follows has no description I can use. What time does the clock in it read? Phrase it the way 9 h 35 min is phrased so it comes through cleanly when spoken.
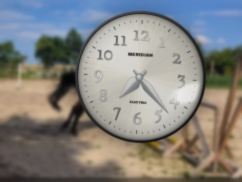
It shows 7 h 23 min
